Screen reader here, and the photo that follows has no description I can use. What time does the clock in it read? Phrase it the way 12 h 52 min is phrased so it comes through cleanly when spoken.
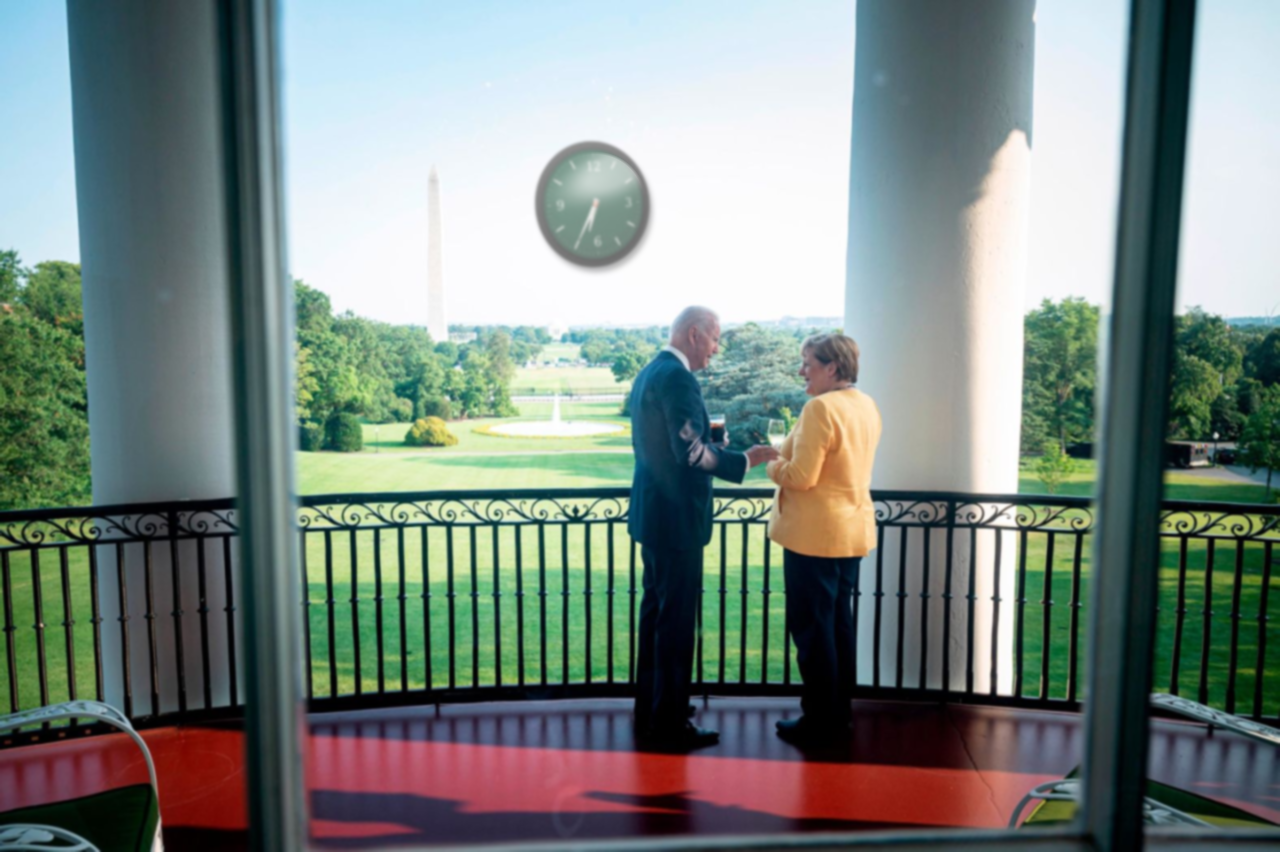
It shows 6 h 35 min
